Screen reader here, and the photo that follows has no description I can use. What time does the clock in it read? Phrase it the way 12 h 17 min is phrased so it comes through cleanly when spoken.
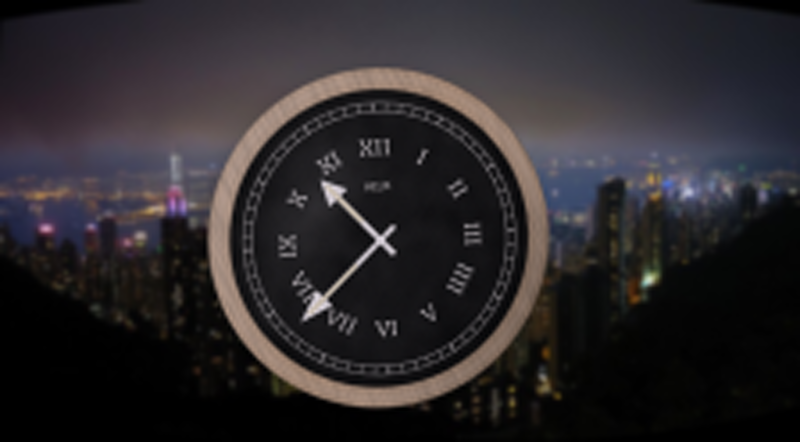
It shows 10 h 38 min
